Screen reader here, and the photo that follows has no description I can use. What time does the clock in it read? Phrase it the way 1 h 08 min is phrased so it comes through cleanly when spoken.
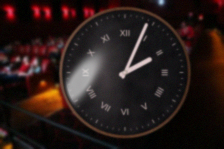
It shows 2 h 04 min
